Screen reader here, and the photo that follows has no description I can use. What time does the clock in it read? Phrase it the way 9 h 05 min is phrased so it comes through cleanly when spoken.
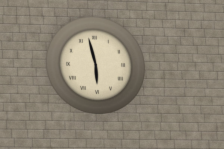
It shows 5 h 58 min
